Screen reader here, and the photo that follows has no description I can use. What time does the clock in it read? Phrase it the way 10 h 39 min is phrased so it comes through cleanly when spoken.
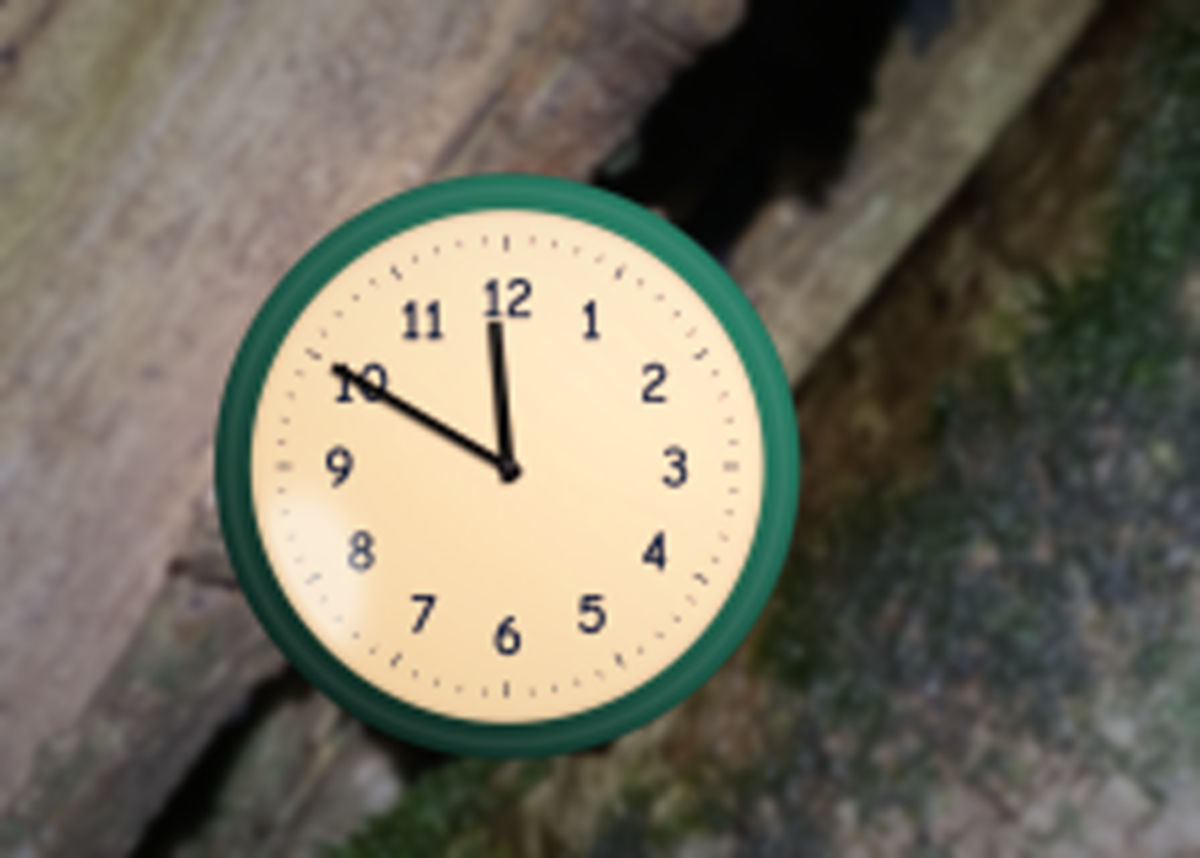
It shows 11 h 50 min
